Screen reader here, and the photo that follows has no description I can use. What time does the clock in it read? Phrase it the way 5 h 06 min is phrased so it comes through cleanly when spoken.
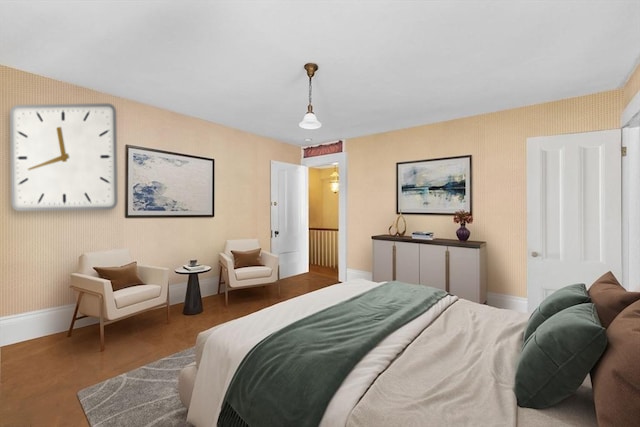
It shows 11 h 42 min
